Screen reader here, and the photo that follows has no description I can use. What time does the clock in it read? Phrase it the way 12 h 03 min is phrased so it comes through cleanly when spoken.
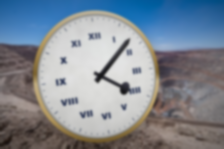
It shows 4 h 08 min
